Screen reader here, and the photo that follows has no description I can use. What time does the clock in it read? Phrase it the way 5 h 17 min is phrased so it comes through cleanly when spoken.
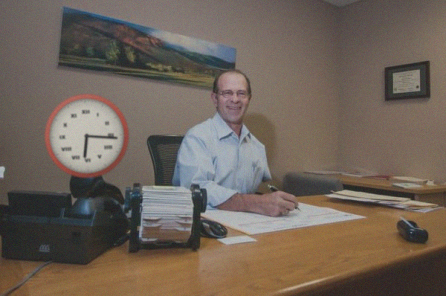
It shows 6 h 16 min
